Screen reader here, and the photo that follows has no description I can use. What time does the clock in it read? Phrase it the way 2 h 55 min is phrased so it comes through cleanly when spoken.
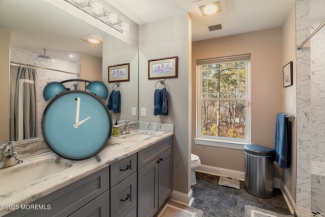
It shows 2 h 01 min
